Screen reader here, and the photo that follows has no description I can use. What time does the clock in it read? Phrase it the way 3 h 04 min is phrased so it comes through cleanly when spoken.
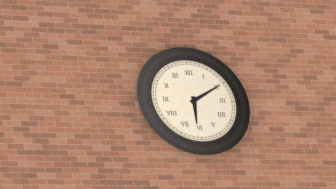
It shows 6 h 10 min
